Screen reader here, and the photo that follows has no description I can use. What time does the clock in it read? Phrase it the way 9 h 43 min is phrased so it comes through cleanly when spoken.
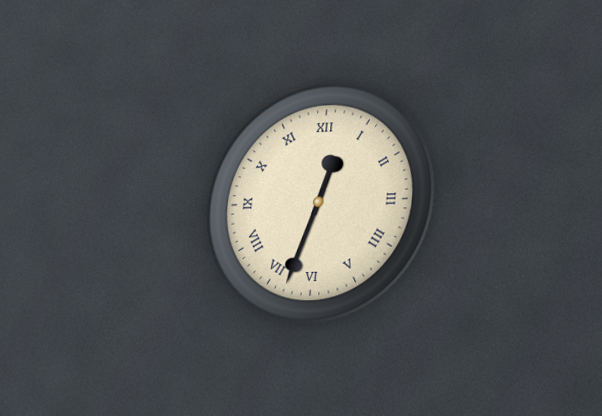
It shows 12 h 33 min
